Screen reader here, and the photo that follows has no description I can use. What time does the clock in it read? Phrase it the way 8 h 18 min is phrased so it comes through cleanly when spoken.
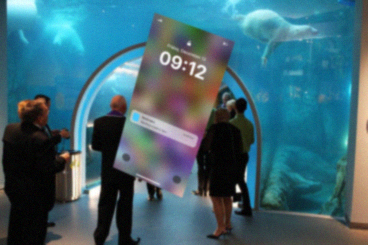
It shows 9 h 12 min
